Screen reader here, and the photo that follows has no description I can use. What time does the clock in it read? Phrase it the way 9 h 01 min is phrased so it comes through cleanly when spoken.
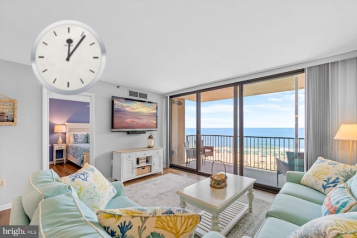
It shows 12 h 06 min
